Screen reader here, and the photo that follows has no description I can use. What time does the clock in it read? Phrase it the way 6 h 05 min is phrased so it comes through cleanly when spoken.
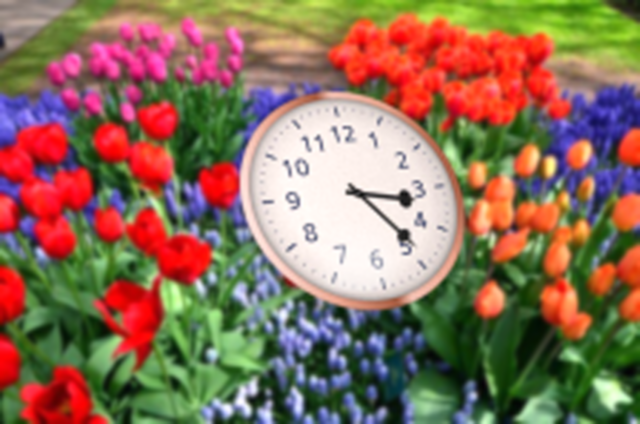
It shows 3 h 24 min
